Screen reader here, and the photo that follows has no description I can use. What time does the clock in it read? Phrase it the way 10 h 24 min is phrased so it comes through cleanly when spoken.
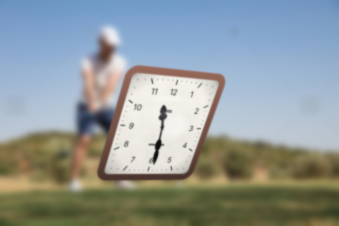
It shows 11 h 29 min
